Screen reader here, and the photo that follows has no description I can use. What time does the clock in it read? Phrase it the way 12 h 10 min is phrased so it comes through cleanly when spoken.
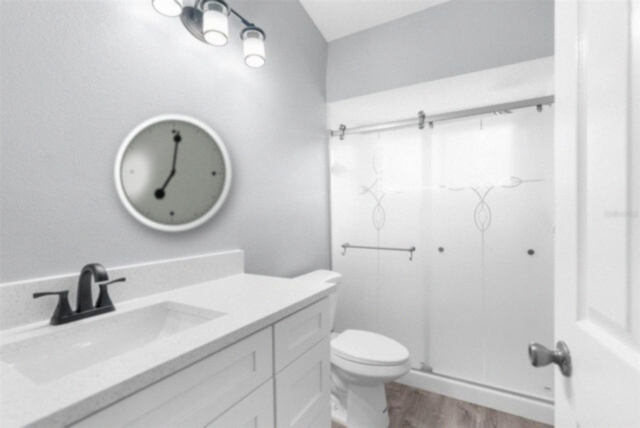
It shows 7 h 01 min
